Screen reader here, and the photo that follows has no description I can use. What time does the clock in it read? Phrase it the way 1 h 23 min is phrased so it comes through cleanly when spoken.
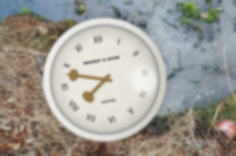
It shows 7 h 48 min
